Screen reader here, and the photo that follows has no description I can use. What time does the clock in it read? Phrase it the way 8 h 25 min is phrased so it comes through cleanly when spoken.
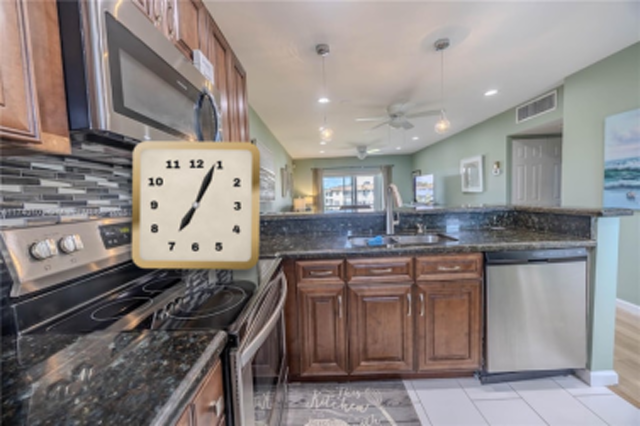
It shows 7 h 04 min
